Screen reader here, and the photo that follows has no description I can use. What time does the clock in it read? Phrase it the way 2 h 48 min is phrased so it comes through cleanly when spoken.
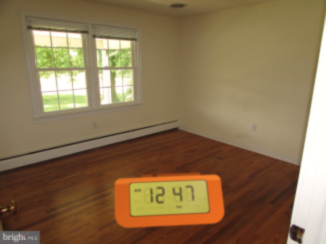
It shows 12 h 47 min
